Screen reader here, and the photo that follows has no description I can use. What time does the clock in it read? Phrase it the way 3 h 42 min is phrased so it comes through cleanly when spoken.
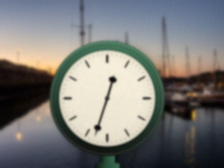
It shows 12 h 33 min
